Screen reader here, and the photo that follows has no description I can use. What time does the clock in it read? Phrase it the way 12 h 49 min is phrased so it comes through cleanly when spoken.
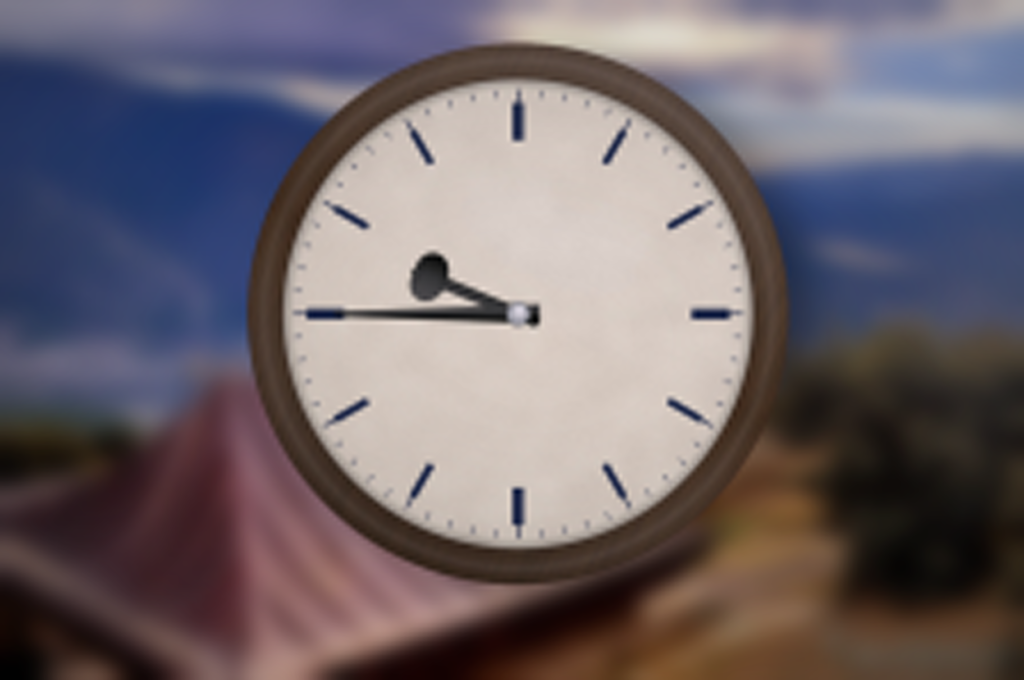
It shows 9 h 45 min
